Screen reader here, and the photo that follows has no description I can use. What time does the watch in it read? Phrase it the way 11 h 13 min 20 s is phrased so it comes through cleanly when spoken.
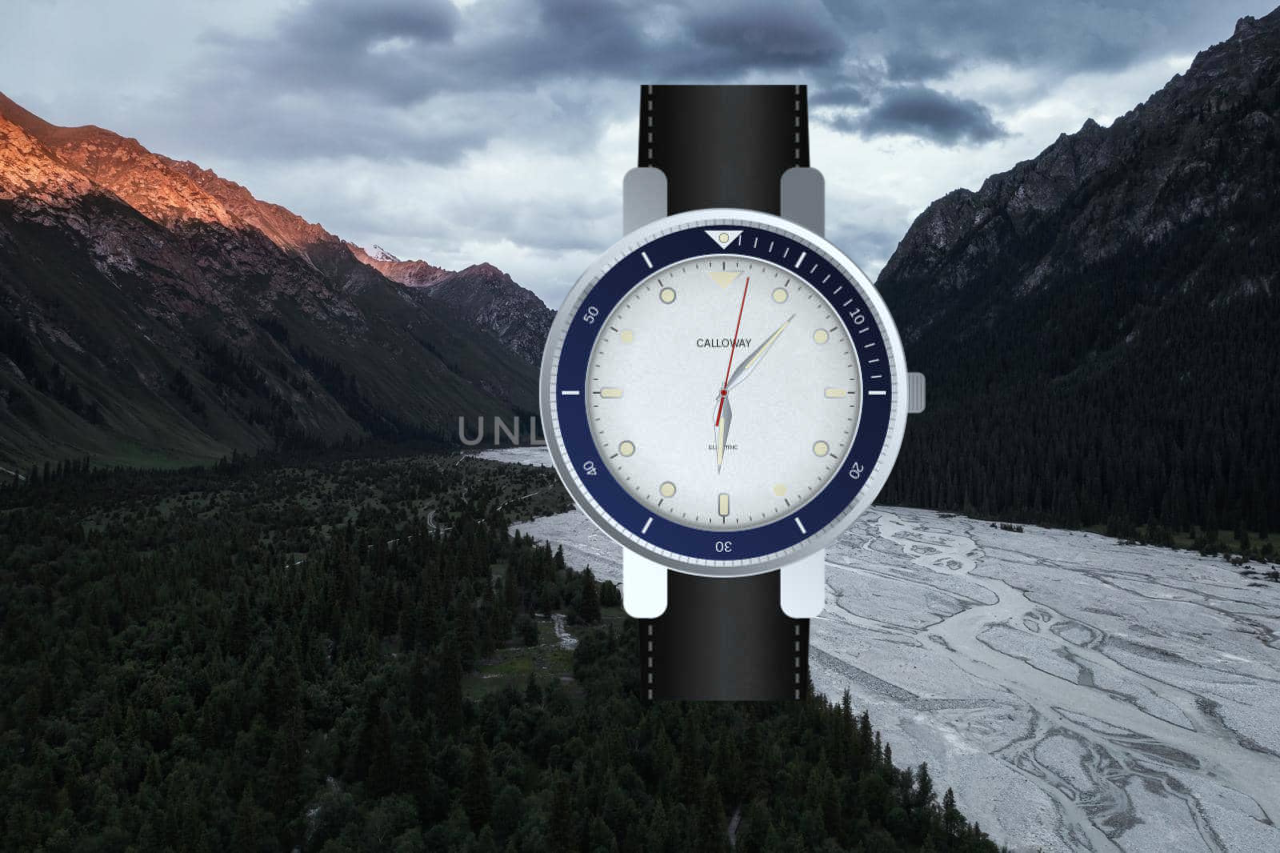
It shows 6 h 07 min 02 s
